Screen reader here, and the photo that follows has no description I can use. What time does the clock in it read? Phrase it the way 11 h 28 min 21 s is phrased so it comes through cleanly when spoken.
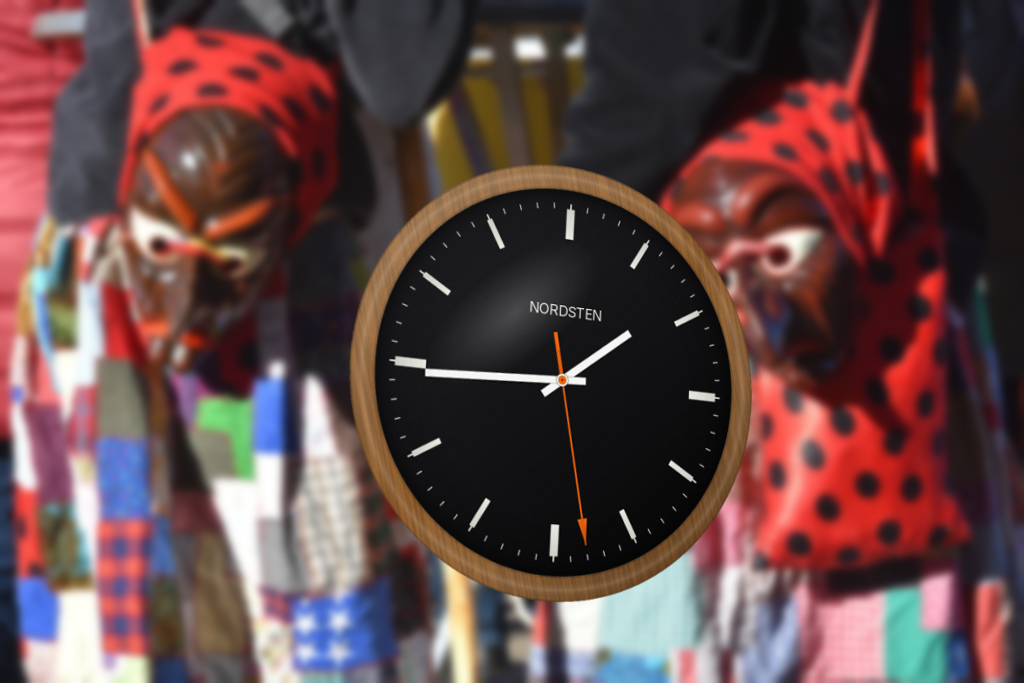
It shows 1 h 44 min 28 s
